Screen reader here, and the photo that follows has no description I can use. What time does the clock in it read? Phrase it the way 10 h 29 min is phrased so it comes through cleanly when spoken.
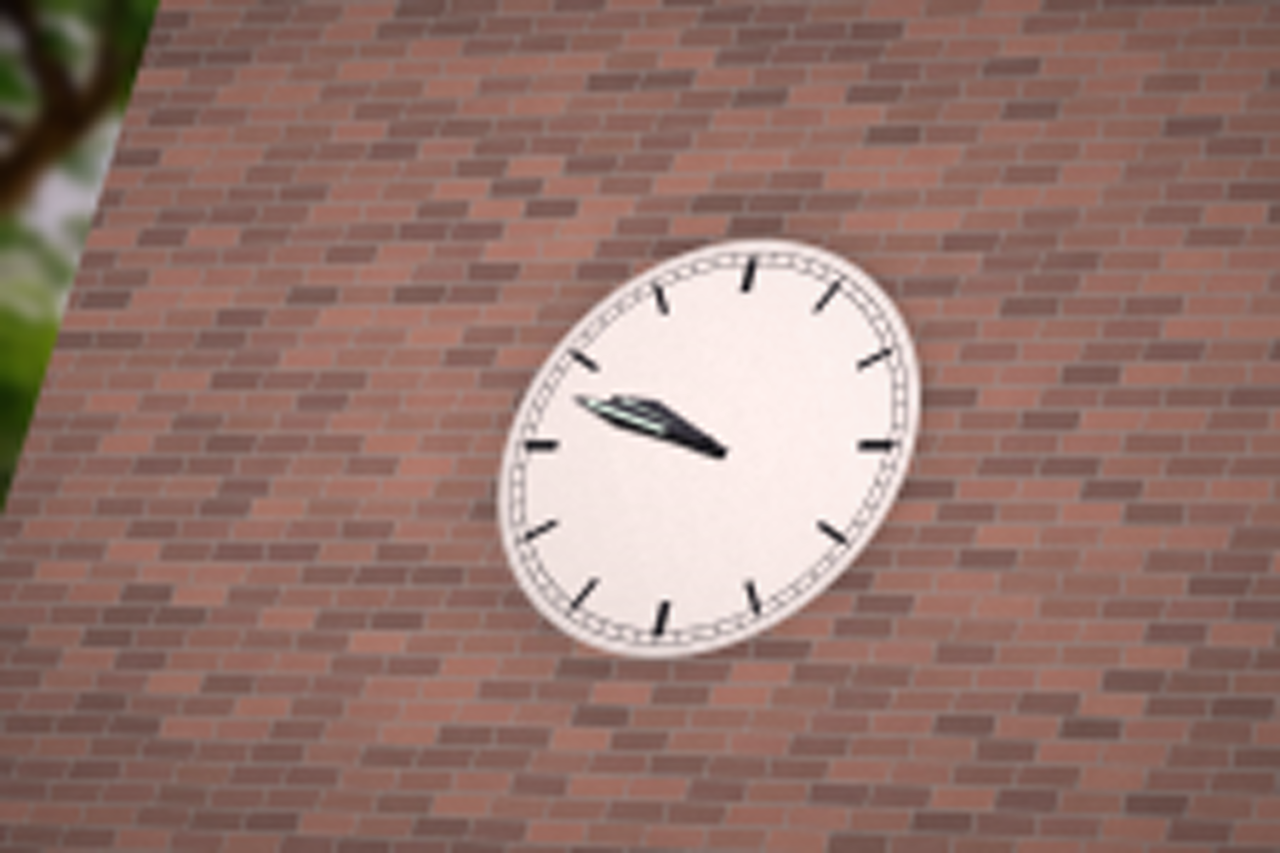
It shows 9 h 48 min
